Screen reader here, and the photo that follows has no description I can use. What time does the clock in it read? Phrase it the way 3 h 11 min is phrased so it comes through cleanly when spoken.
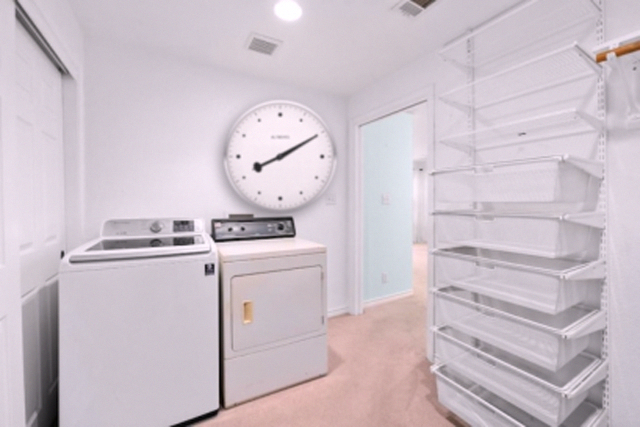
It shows 8 h 10 min
